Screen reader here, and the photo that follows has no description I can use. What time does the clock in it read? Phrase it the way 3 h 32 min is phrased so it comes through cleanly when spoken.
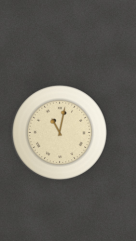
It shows 11 h 02 min
